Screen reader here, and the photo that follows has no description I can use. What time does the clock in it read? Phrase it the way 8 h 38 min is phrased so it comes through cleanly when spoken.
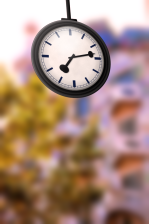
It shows 7 h 13 min
